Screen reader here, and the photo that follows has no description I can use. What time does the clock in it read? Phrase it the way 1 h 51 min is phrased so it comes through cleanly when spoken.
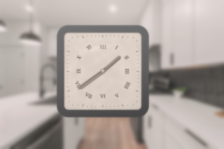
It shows 1 h 39 min
